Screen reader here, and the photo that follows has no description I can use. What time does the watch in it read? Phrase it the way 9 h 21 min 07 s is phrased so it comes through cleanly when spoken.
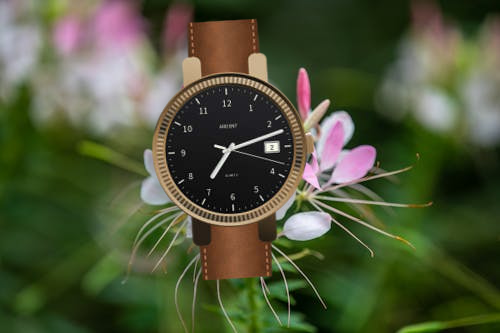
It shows 7 h 12 min 18 s
